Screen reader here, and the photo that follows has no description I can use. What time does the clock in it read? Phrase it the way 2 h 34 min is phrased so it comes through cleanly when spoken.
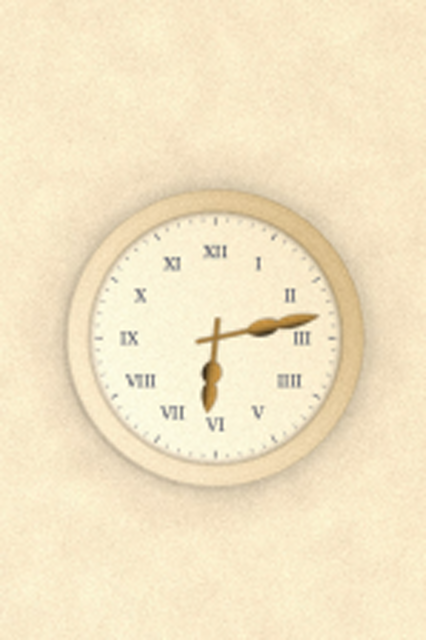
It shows 6 h 13 min
